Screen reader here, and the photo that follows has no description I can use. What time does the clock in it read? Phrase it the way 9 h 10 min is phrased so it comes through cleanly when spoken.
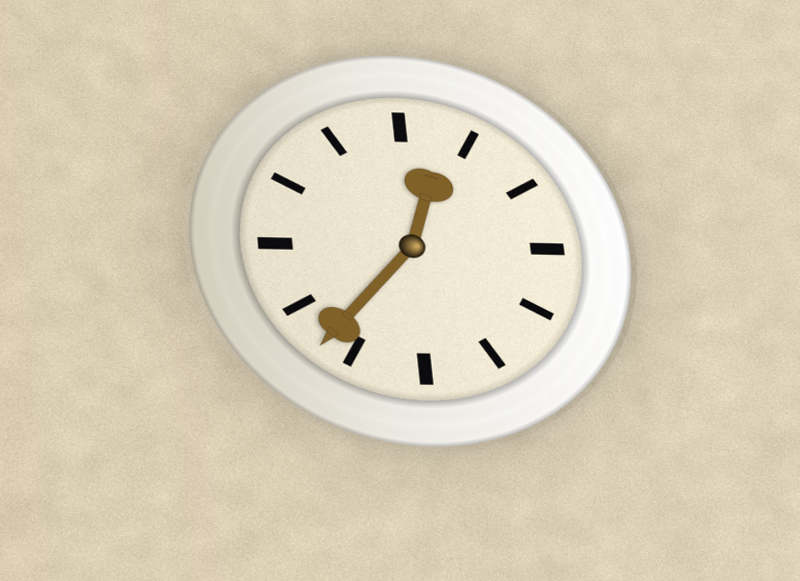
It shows 12 h 37 min
